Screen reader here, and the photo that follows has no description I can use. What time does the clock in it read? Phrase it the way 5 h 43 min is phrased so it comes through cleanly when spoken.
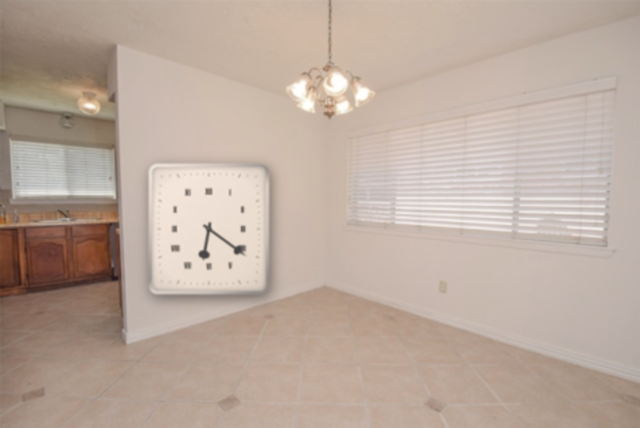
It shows 6 h 21 min
